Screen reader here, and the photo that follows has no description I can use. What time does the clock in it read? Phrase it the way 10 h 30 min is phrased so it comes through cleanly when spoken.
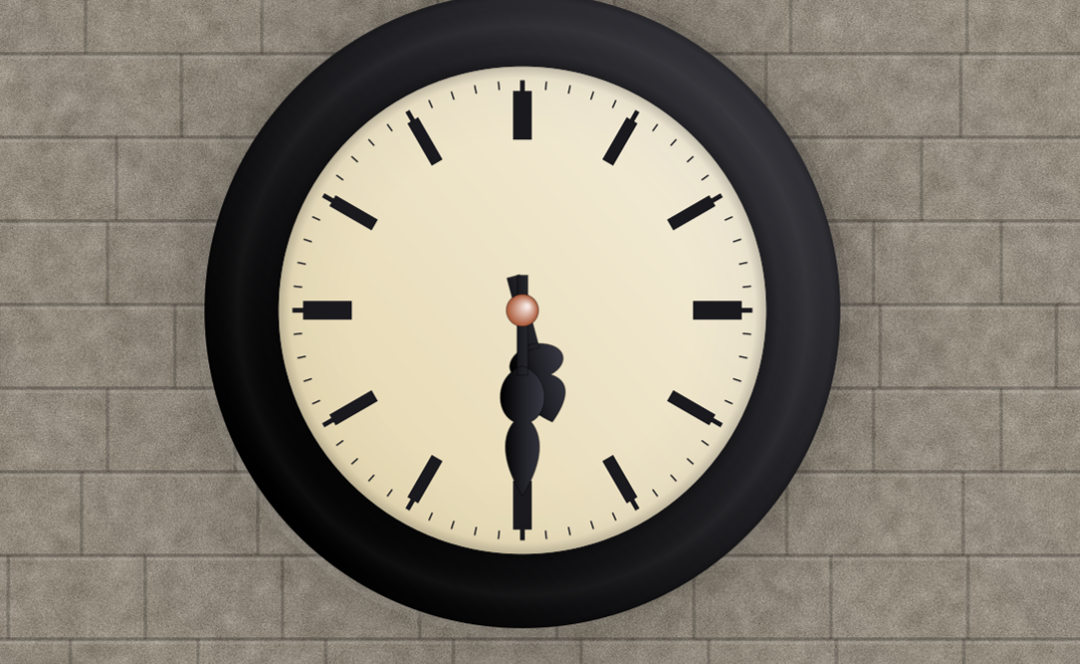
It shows 5 h 30 min
